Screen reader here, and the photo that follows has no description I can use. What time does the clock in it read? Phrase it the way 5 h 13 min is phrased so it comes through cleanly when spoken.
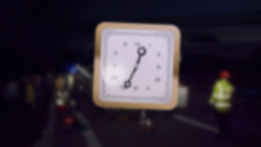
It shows 12 h 34 min
